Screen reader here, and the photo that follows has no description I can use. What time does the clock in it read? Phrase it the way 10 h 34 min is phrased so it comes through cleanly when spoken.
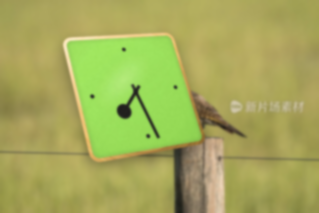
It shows 7 h 28 min
